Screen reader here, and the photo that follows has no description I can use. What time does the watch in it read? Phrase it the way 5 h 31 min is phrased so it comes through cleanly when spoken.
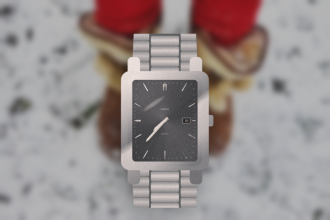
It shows 7 h 37 min
